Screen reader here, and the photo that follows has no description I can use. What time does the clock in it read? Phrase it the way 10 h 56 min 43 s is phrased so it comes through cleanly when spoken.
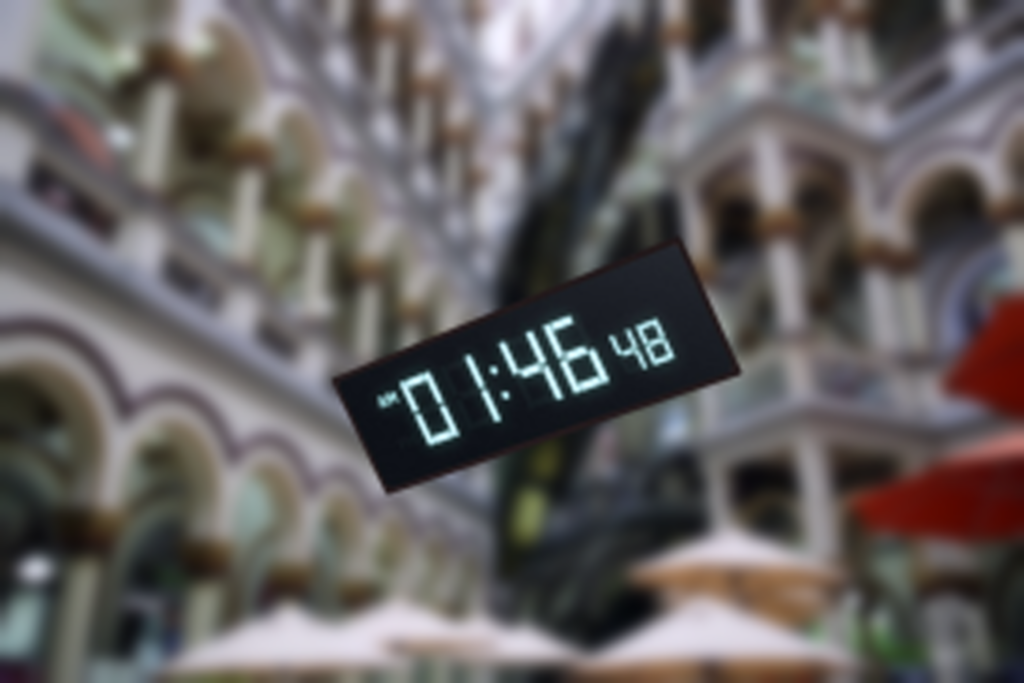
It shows 1 h 46 min 48 s
